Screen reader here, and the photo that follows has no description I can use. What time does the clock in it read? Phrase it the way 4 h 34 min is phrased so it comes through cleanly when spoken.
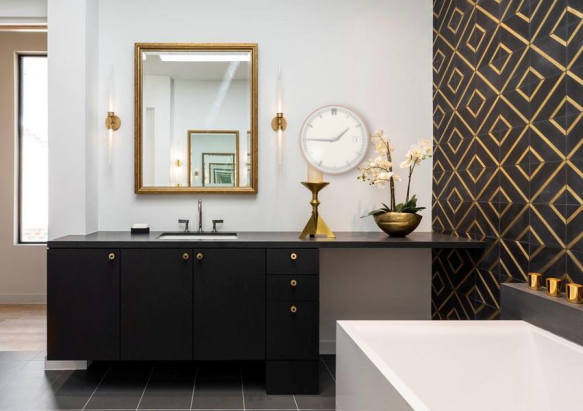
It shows 1 h 45 min
